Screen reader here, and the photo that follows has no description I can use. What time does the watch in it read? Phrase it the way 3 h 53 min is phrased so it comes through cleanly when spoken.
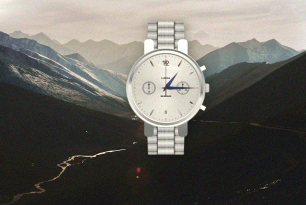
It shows 1 h 15 min
